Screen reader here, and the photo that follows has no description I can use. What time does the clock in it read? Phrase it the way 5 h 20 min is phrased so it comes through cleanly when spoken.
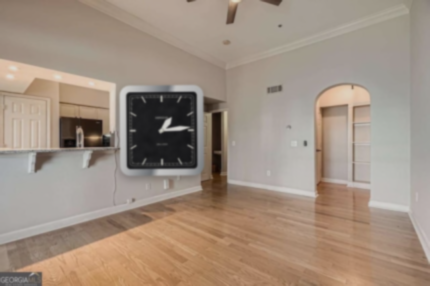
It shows 1 h 14 min
